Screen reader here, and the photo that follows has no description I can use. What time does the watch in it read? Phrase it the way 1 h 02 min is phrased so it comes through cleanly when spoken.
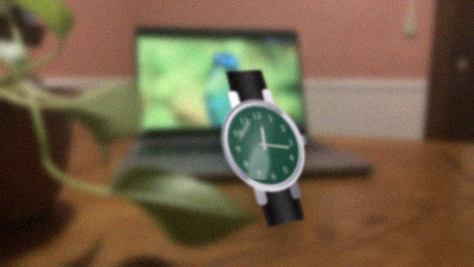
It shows 12 h 17 min
